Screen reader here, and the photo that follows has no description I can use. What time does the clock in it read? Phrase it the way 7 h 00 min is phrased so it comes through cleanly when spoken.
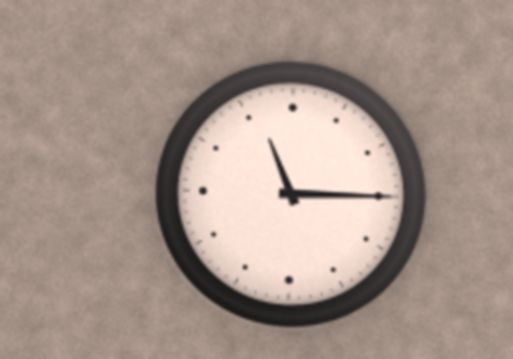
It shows 11 h 15 min
